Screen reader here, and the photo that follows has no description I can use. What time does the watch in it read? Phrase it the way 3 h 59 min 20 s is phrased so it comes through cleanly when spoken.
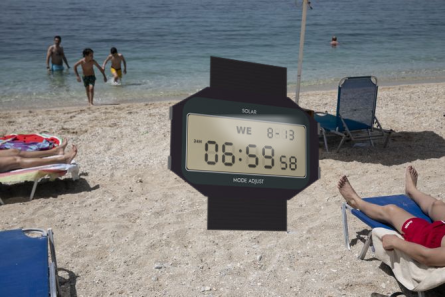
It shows 6 h 59 min 58 s
